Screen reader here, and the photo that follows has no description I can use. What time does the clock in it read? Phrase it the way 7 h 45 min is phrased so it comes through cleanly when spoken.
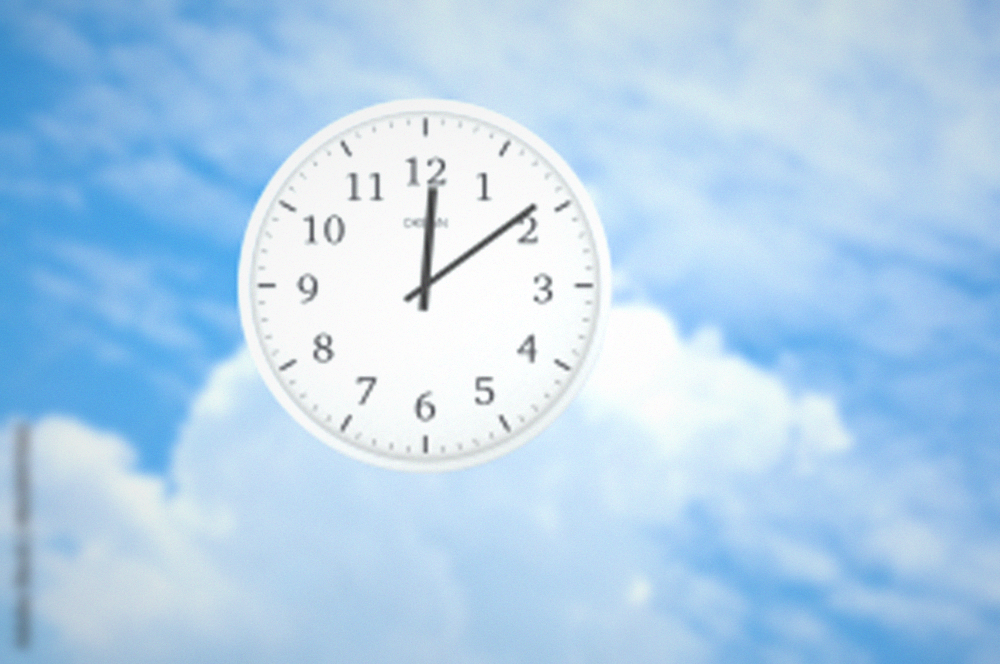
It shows 12 h 09 min
